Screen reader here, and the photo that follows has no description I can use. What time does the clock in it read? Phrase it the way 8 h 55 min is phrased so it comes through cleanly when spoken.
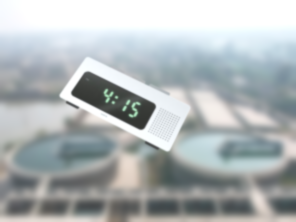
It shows 4 h 15 min
